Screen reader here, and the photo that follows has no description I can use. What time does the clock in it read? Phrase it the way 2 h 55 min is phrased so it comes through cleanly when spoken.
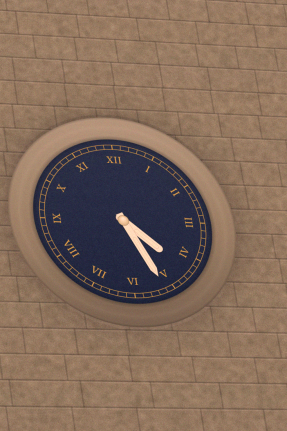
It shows 4 h 26 min
